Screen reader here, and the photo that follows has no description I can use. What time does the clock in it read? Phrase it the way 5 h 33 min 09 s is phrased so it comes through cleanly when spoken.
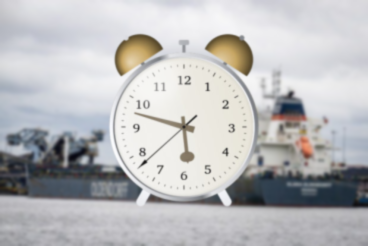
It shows 5 h 47 min 38 s
